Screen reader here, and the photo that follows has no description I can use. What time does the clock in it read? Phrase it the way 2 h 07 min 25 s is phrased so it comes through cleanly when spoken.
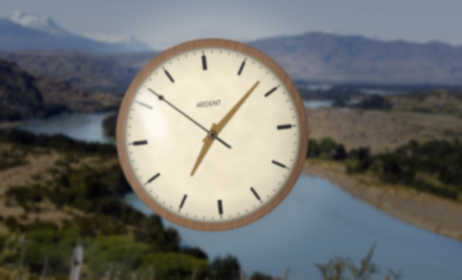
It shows 7 h 07 min 52 s
